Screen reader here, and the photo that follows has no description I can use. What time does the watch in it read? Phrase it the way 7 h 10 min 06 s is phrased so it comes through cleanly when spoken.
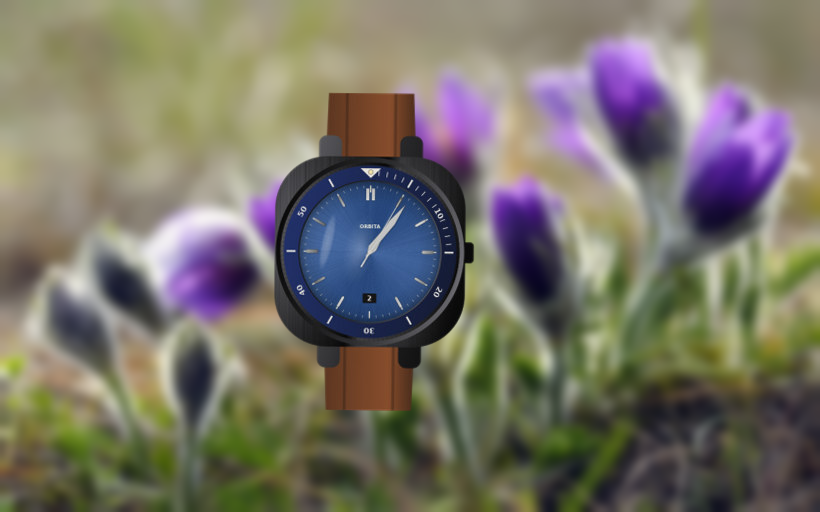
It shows 1 h 06 min 05 s
